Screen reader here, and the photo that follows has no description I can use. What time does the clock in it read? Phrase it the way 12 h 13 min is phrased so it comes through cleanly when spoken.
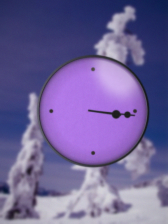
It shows 3 h 16 min
